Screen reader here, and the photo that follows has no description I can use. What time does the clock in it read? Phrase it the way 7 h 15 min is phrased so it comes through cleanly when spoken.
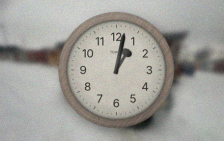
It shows 1 h 02 min
